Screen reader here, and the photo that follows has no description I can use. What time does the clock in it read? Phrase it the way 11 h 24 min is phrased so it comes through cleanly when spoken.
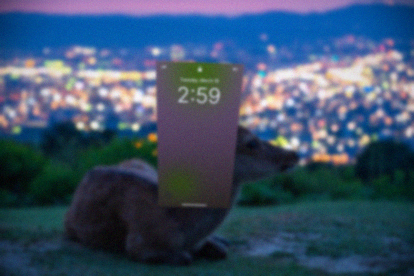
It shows 2 h 59 min
